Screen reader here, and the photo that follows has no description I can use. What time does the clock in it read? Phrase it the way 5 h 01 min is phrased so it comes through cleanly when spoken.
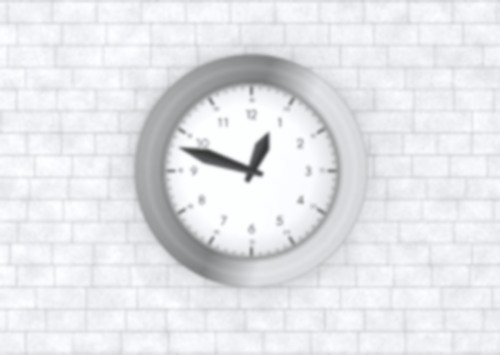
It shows 12 h 48 min
